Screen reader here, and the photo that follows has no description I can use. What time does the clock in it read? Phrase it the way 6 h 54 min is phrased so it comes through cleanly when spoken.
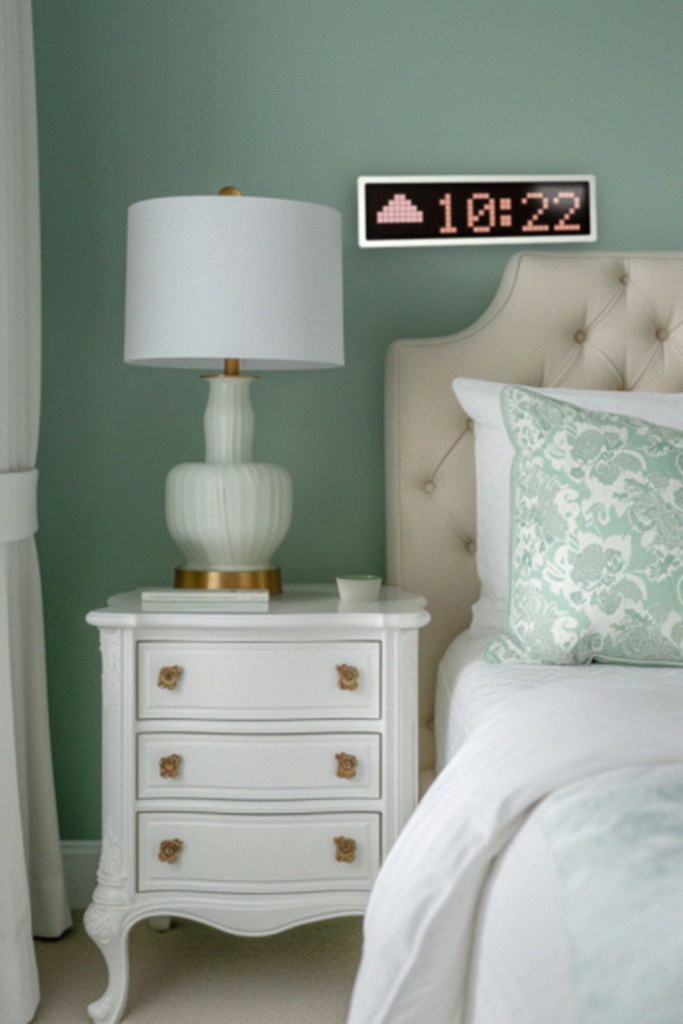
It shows 10 h 22 min
